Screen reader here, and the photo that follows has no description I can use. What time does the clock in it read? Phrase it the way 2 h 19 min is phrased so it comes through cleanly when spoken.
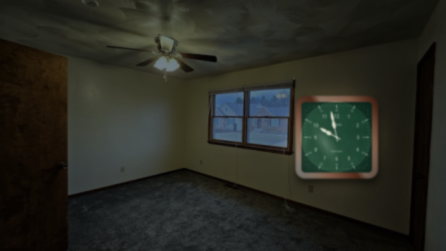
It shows 9 h 58 min
